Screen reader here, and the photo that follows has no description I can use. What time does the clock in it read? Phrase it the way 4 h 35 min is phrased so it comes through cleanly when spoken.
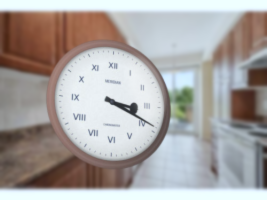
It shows 3 h 19 min
